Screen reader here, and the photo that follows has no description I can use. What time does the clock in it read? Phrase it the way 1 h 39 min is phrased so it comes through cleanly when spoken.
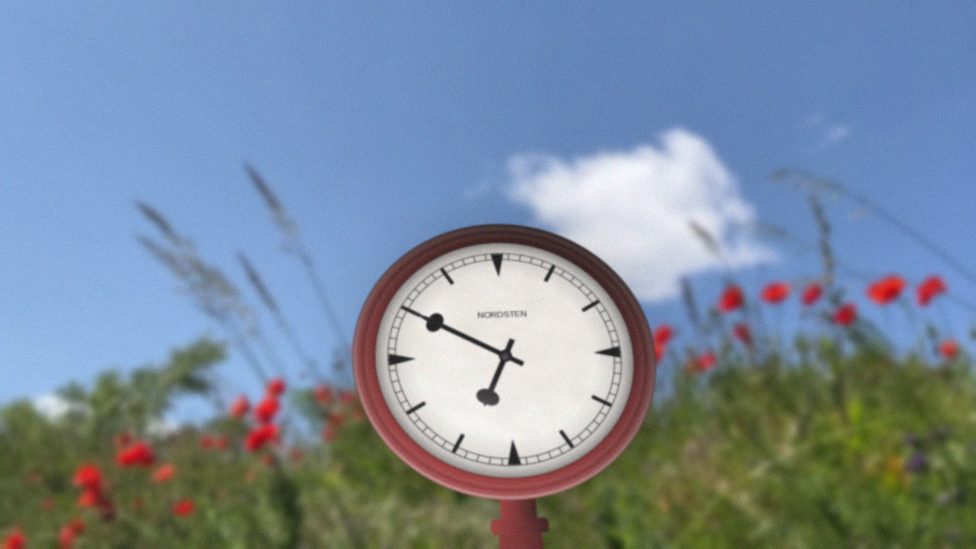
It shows 6 h 50 min
